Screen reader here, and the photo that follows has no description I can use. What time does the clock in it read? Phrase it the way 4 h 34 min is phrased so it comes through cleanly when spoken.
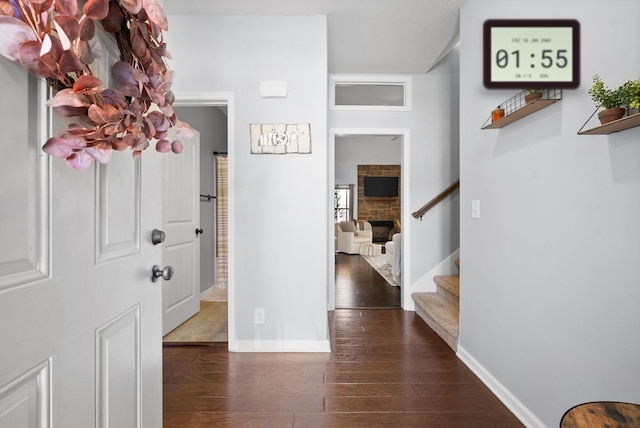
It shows 1 h 55 min
